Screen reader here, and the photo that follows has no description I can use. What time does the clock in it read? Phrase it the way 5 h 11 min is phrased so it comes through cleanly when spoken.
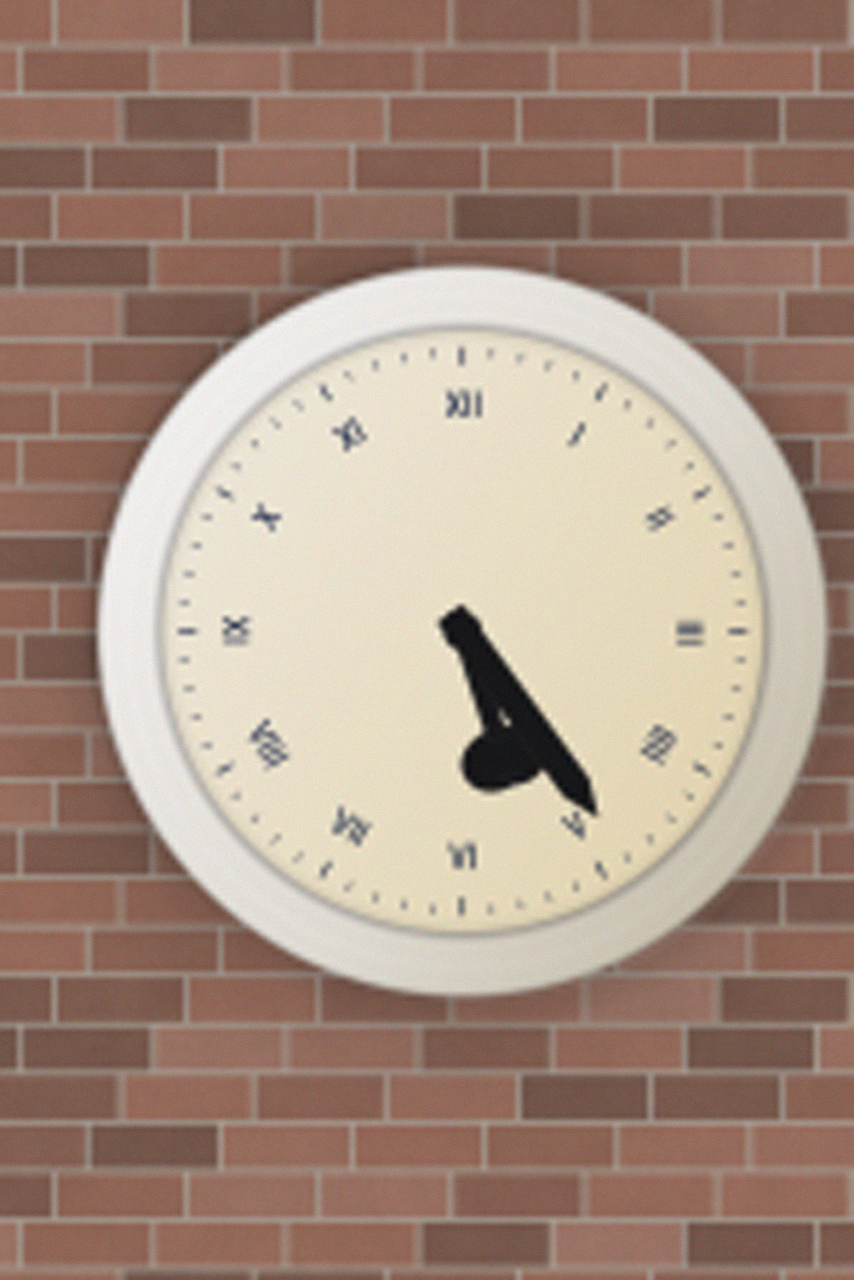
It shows 5 h 24 min
